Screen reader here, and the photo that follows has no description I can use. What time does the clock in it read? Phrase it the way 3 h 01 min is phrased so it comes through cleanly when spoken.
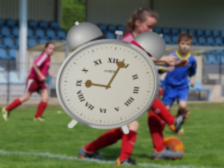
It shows 9 h 03 min
